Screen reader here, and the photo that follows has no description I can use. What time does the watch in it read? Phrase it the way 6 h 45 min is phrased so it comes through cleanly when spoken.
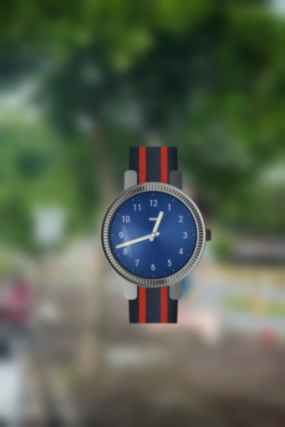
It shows 12 h 42 min
